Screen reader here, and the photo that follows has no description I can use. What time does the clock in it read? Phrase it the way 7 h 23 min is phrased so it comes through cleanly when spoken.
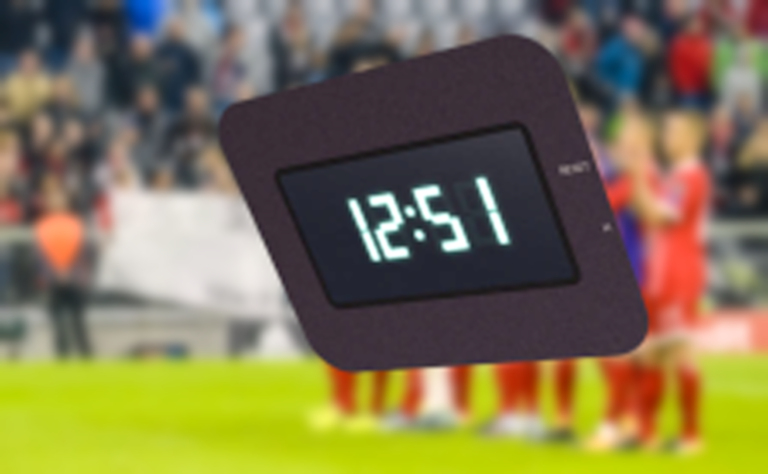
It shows 12 h 51 min
